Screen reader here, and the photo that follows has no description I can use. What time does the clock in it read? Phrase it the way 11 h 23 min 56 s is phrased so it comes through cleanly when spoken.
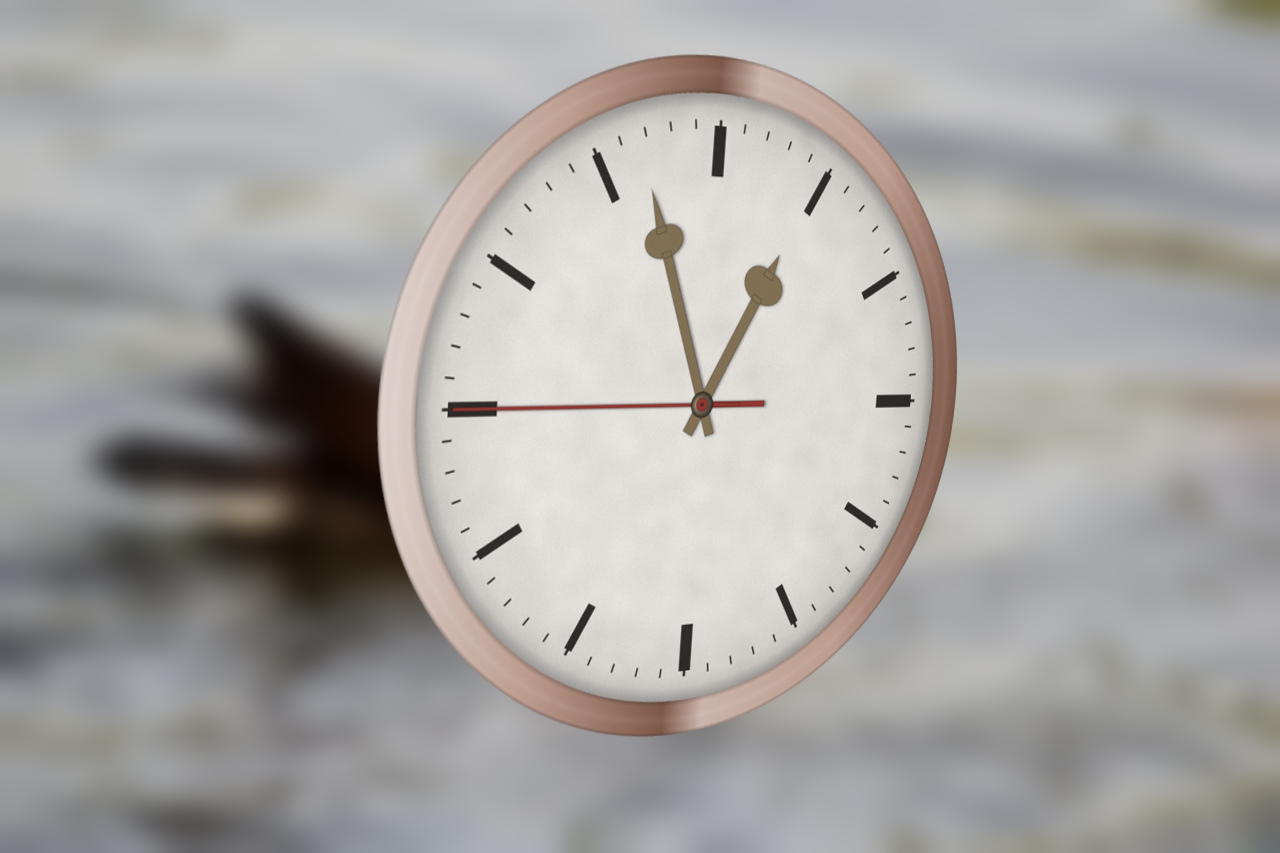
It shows 12 h 56 min 45 s
